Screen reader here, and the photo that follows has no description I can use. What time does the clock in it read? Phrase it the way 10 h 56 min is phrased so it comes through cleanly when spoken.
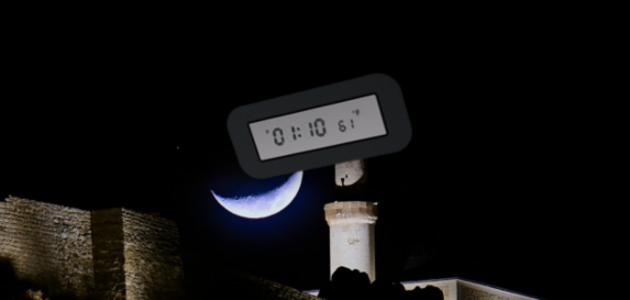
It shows 1 h 10 min
